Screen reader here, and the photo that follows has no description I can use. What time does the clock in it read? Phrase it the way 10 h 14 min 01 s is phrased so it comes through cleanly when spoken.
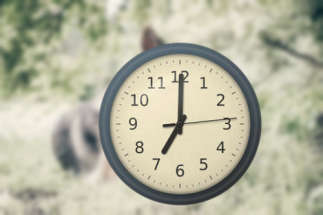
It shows 7 h 00 min 14 s
